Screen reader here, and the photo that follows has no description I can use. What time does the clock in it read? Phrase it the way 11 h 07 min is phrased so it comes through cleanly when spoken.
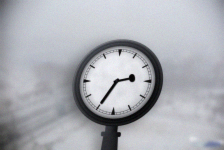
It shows 2 h 35 min
